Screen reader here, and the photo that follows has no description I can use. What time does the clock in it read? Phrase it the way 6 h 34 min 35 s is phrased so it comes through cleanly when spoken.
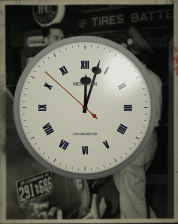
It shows 12 h 02 min 52 s
